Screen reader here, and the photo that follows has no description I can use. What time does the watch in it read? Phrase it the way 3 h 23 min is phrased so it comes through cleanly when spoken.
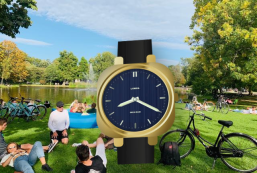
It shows 8 h 20 min
